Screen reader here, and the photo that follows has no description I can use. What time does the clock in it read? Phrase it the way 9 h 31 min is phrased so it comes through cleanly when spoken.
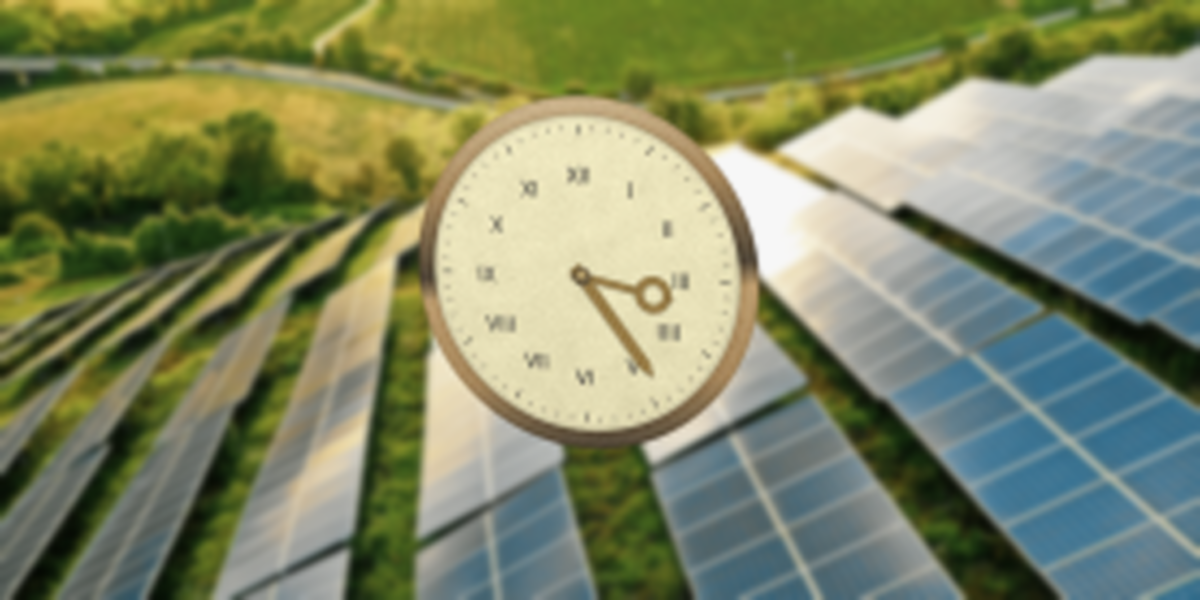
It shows 3 h 24 min
